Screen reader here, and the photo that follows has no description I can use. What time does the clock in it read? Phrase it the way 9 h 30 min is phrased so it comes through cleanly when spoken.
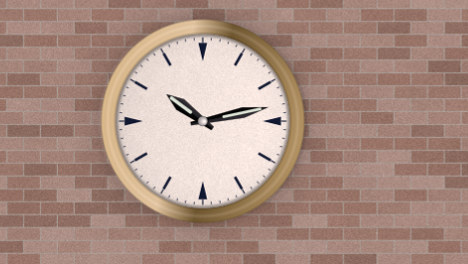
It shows 10 h 13 min
